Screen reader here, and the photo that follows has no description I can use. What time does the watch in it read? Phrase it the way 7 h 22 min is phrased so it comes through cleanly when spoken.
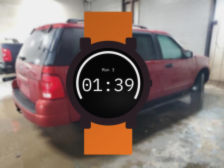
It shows 1 h 39 min
